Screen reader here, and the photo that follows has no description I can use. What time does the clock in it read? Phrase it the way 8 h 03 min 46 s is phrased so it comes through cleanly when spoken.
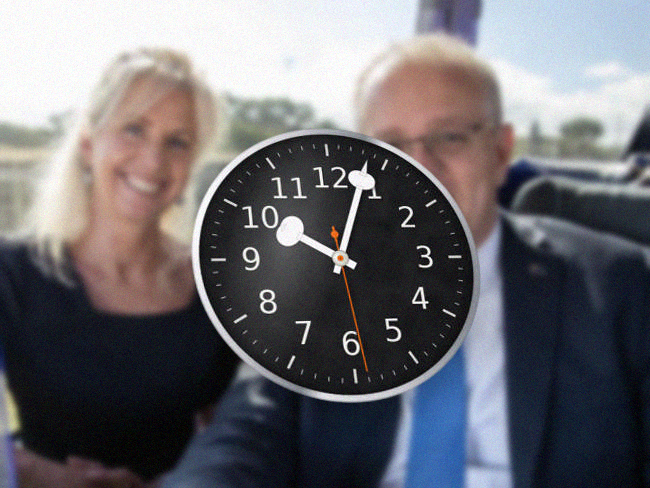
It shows 10 h 03 min 29 s
